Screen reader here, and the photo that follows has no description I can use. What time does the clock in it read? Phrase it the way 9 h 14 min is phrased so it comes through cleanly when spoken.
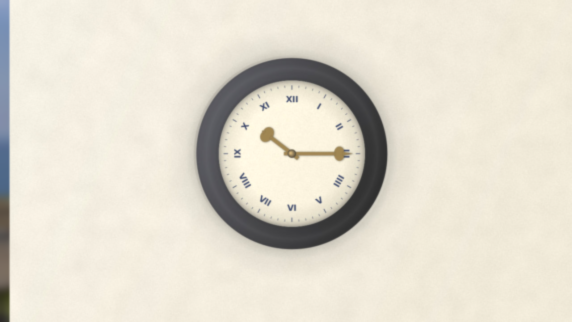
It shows 10 h 15 min
